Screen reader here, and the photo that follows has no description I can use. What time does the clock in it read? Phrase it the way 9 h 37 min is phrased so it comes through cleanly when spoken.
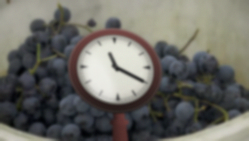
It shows 11 h 20 min
